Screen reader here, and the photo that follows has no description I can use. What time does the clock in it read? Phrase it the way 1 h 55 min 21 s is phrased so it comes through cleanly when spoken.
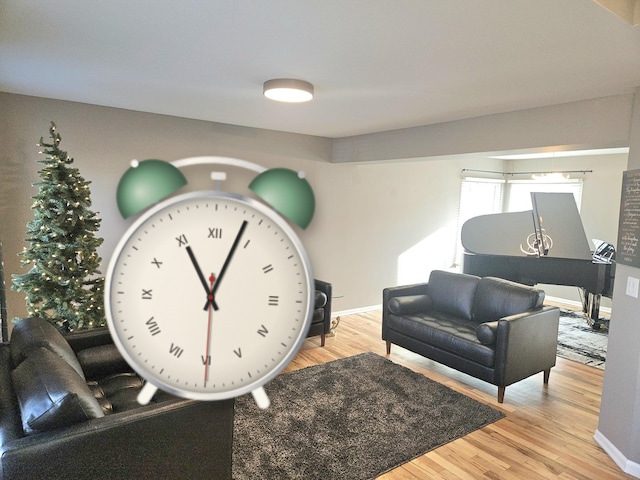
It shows 11 h 03 min 30 s
